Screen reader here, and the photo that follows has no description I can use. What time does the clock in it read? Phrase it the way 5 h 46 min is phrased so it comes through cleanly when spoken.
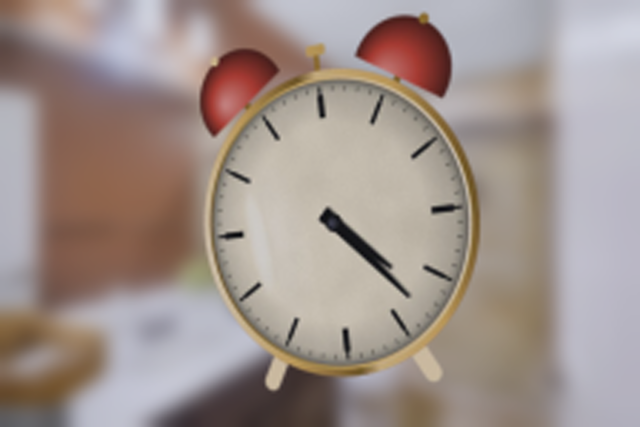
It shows 4 h 23 min
